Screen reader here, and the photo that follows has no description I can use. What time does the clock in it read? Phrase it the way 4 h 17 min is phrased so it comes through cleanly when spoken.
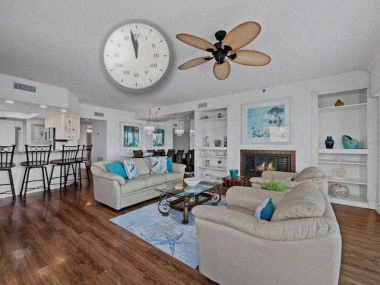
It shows 11 h 58 min
